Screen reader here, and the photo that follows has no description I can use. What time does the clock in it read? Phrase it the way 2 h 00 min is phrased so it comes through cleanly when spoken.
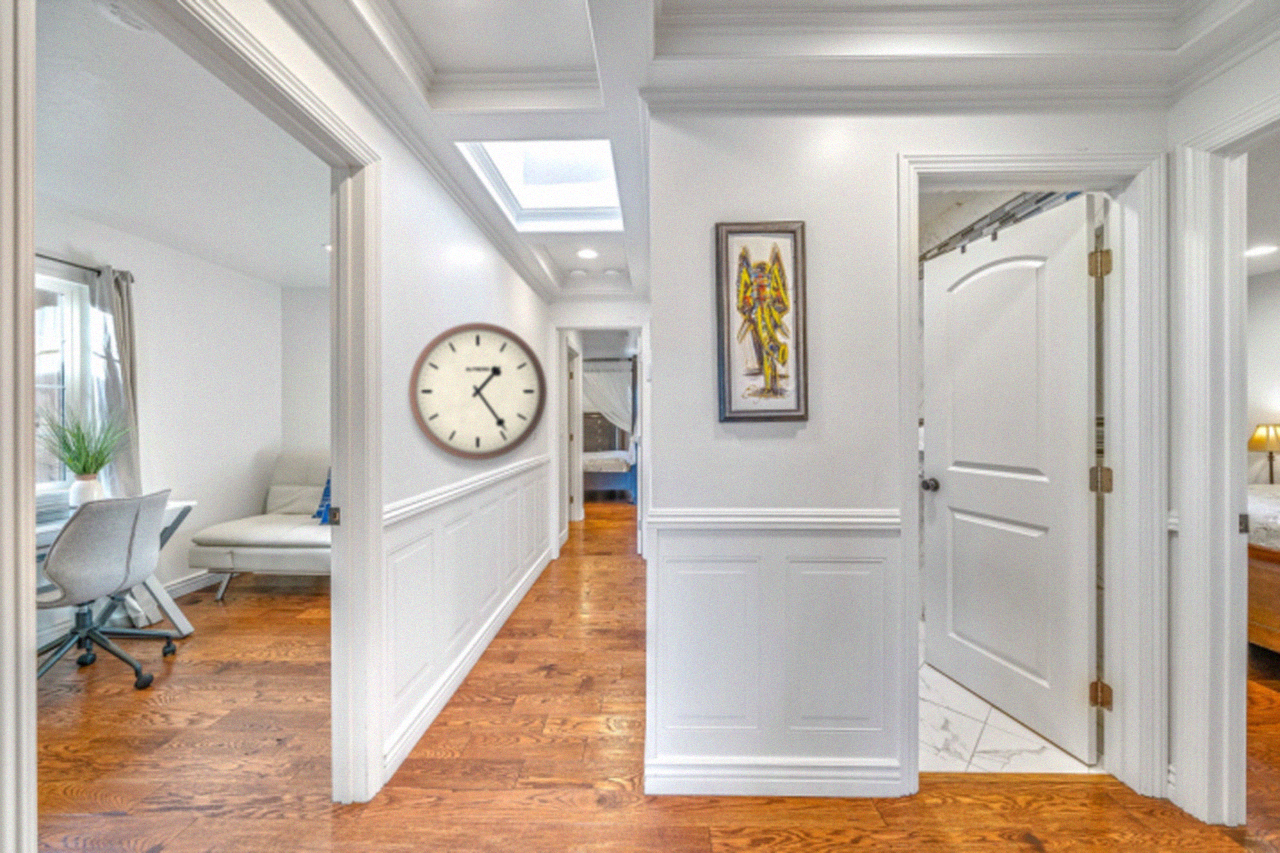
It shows 1 h 24 min
